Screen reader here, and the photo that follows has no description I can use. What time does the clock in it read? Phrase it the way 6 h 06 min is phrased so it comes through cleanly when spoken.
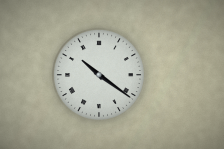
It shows 10 h 21 min
